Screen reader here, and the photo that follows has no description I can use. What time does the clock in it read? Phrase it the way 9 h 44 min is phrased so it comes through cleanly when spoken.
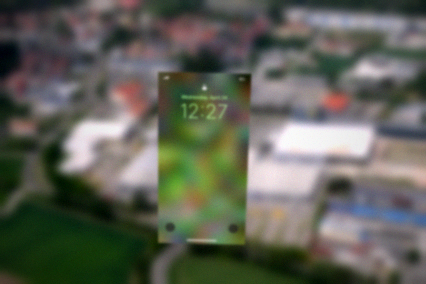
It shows 12 h 27 min
